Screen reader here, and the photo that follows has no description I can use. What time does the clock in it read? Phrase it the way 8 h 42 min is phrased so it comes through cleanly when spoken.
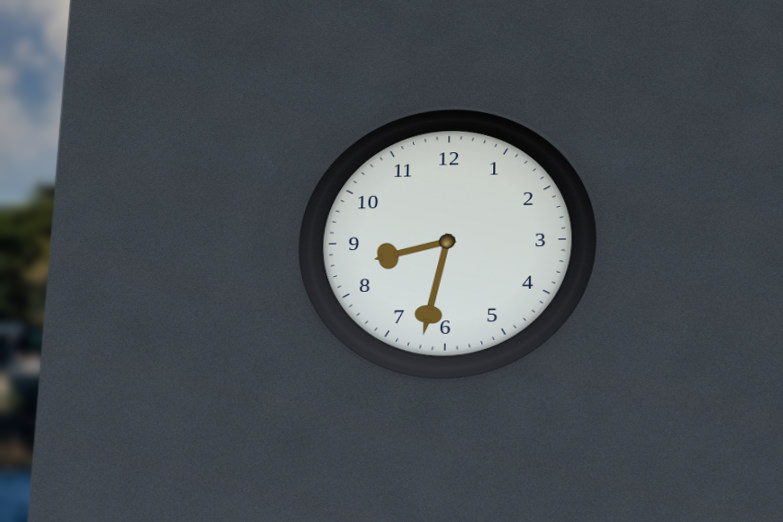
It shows 8 h 32 min
